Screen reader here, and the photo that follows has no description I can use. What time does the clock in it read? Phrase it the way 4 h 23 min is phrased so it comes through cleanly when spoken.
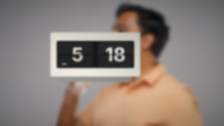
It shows 5 h 18 min
